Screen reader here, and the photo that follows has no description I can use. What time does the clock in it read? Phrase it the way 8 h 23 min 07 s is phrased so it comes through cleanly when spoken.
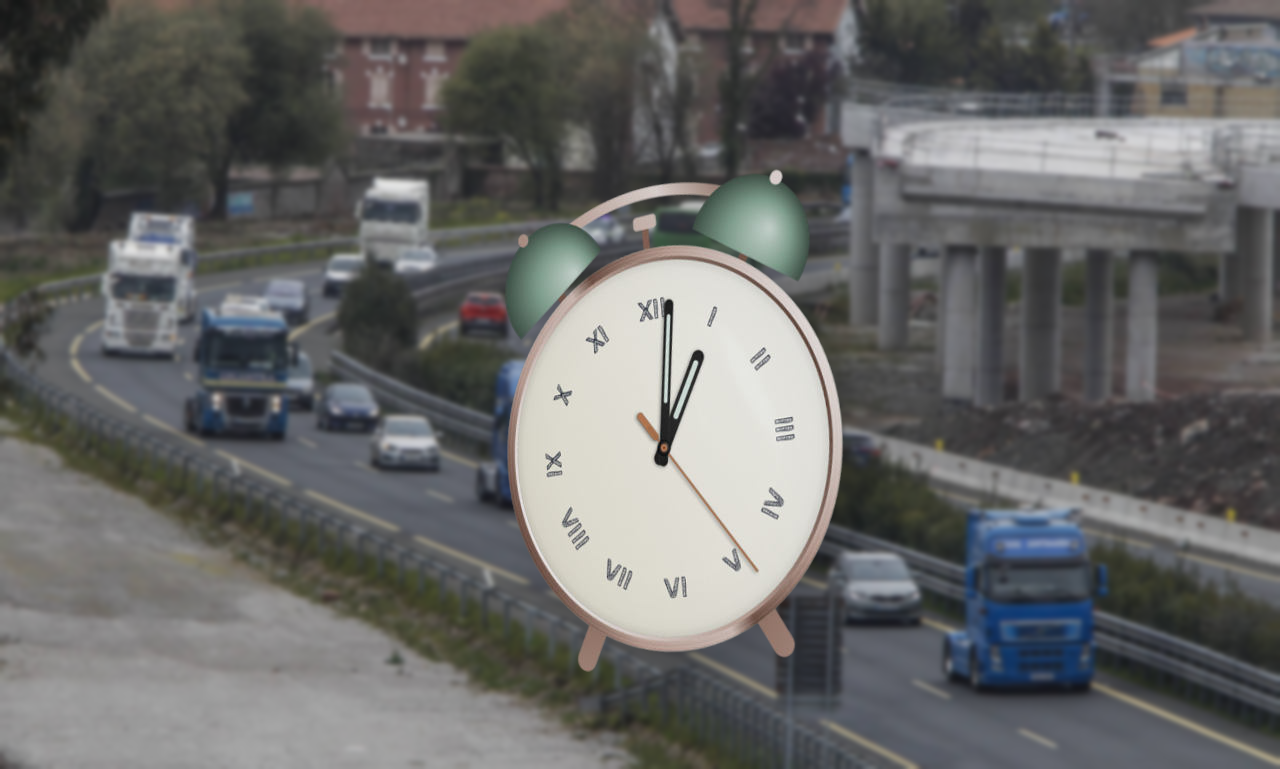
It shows 1 h 01 min 24 s
